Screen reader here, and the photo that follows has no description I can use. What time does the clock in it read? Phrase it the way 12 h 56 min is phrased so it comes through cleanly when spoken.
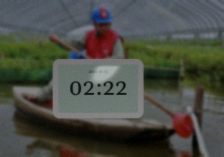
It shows 2 h 22 min
